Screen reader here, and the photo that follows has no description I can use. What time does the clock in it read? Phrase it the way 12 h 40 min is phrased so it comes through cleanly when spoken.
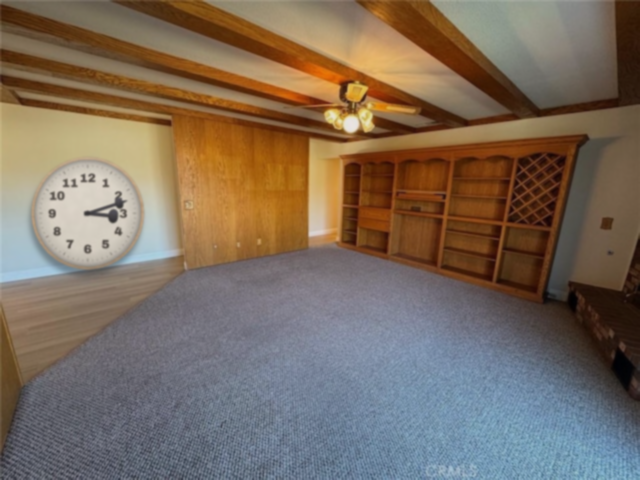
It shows 3 h 12 min
